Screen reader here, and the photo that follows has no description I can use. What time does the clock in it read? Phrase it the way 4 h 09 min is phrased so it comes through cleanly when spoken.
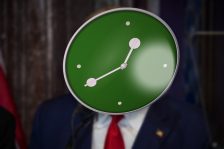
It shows 12 h 40 min
